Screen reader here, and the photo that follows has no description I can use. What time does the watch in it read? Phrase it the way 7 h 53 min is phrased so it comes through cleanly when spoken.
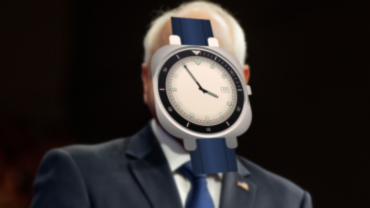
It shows 3 h 55 min
